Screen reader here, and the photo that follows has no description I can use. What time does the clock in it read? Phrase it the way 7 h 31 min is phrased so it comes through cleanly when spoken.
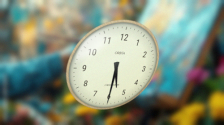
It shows 5 h 30 min
